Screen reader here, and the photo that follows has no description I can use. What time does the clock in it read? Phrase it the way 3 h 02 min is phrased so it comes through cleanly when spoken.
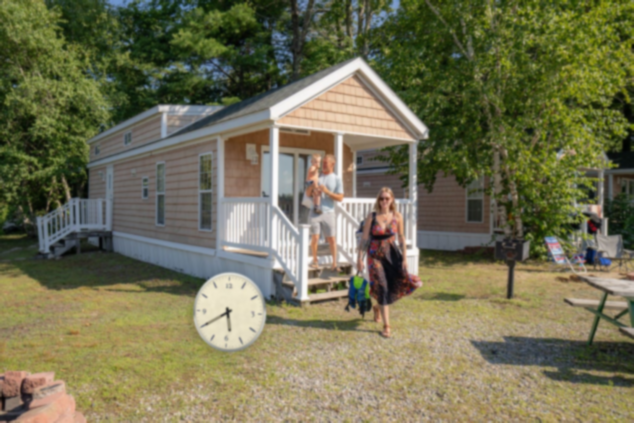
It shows 5 h 40 min
